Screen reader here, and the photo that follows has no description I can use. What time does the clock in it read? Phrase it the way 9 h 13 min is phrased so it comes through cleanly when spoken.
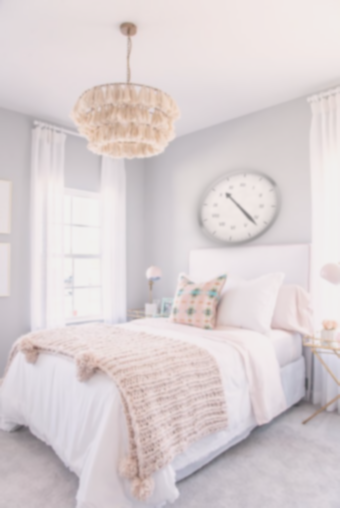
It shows 10 h 22 min
